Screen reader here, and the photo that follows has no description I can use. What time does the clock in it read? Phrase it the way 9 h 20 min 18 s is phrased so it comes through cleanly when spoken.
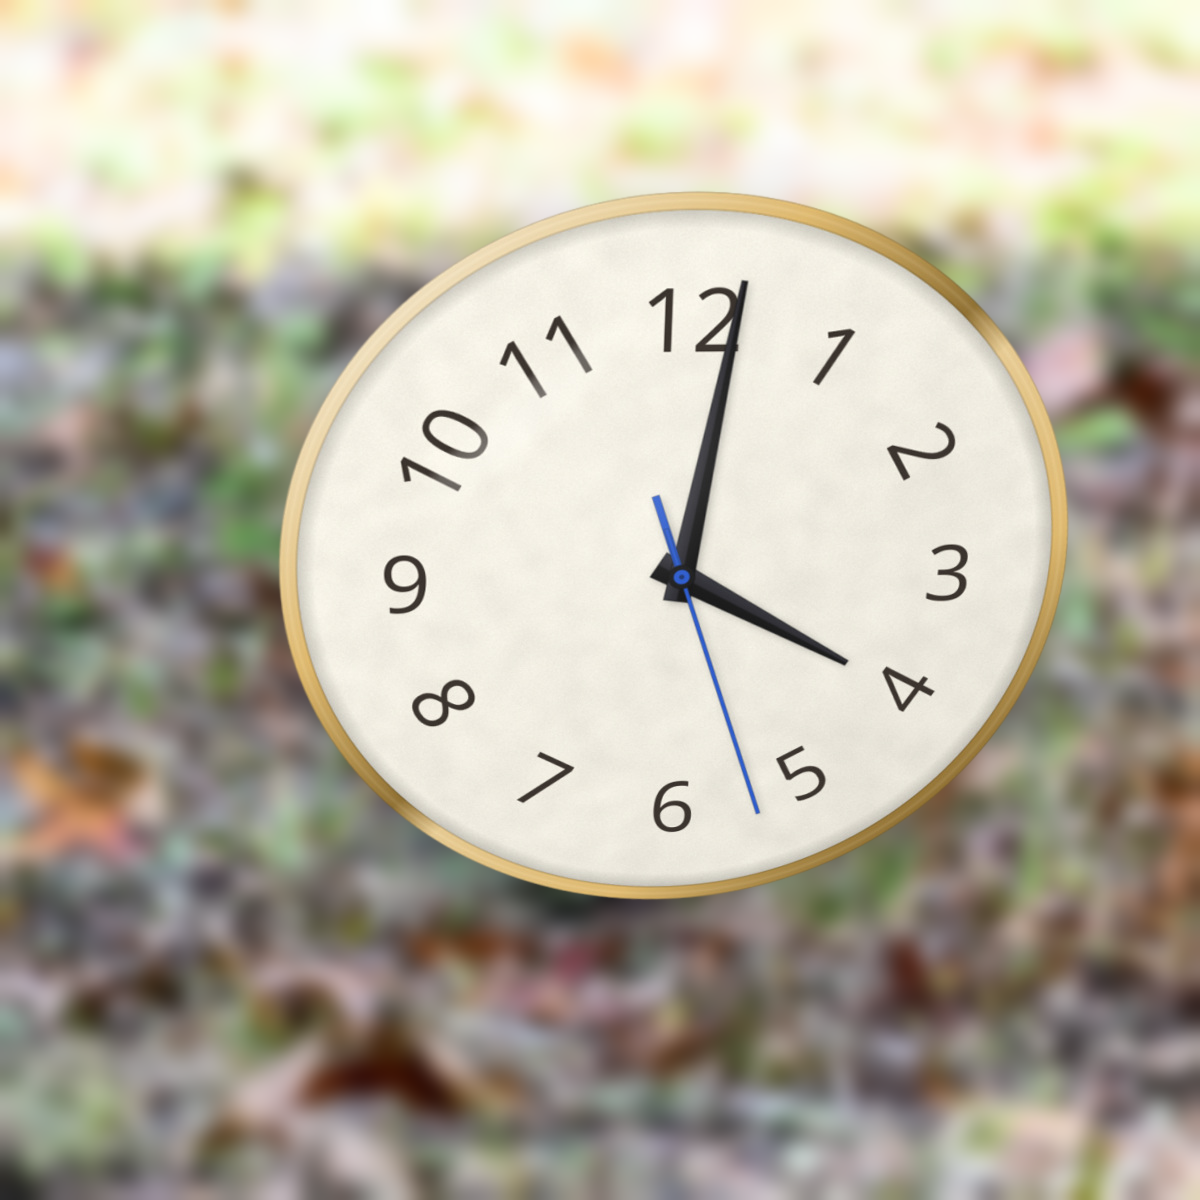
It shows 4 h 01 min 27 s
